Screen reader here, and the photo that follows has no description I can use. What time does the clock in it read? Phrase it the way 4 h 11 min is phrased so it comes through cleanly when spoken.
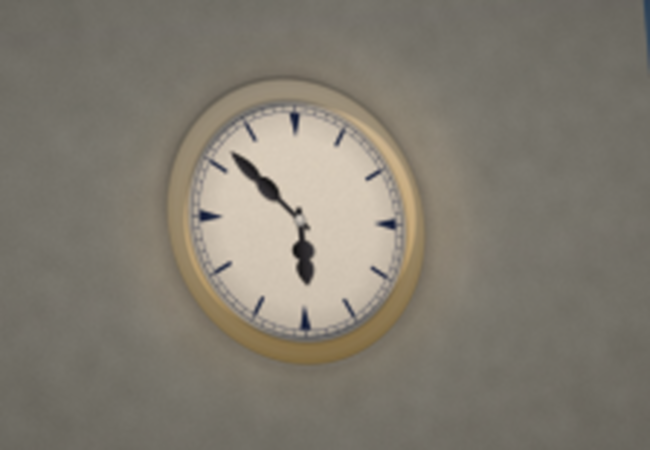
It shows 5 h 52 min
